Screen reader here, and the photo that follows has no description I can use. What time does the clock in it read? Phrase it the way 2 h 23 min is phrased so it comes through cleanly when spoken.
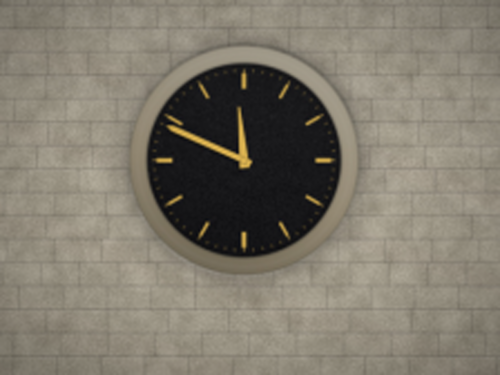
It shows 11 h 49 min
